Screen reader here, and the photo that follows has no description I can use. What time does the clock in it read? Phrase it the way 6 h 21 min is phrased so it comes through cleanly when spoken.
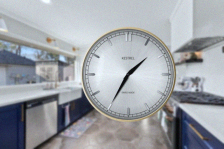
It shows 1 h 35 min
